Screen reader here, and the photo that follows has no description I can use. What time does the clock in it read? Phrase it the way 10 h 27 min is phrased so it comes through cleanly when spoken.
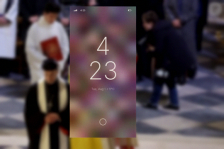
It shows 4 h 23 min
